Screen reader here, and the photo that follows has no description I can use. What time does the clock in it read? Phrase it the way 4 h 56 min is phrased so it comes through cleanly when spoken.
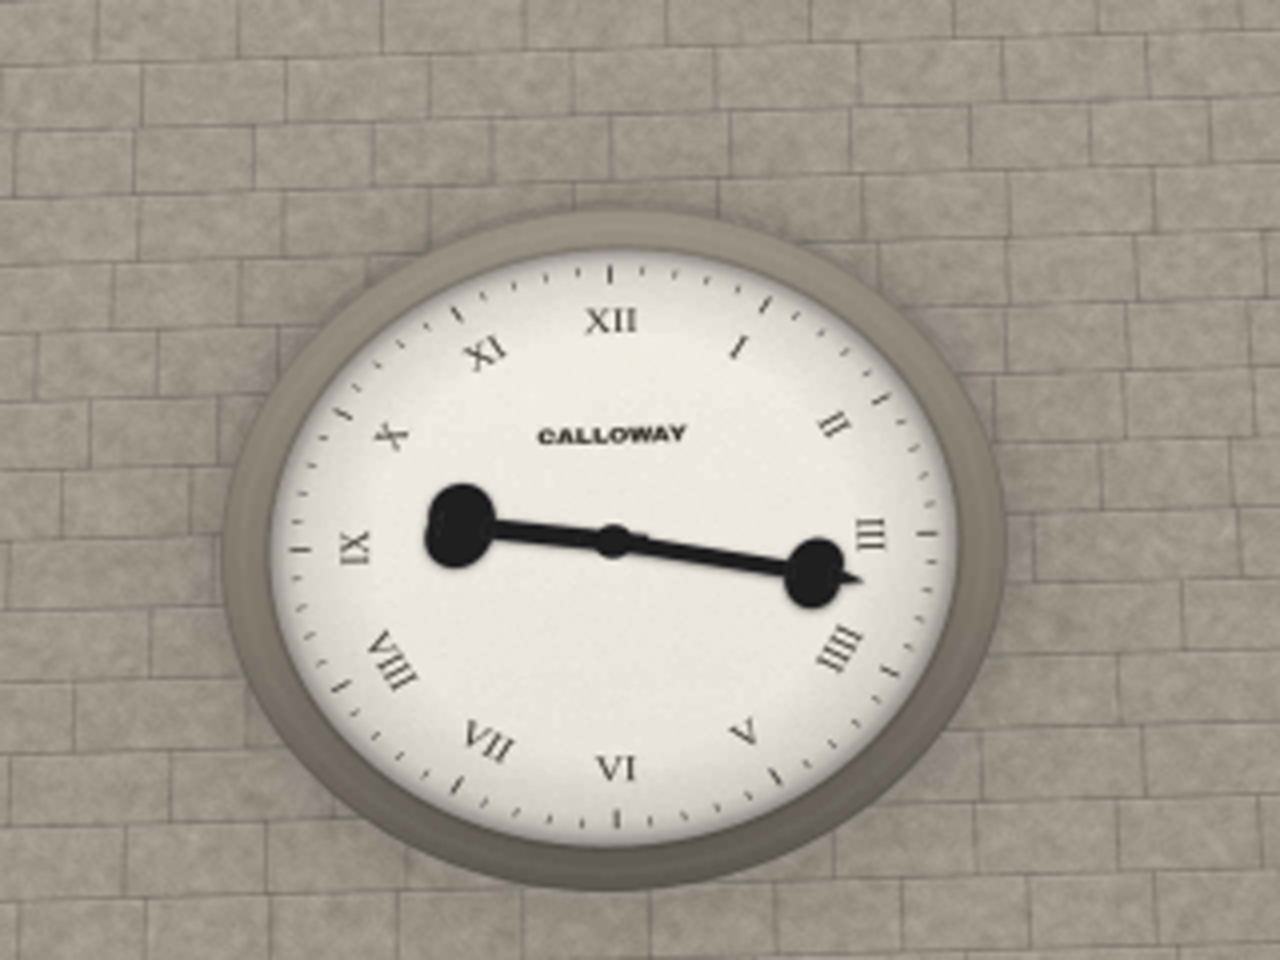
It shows 9 h 17 min
